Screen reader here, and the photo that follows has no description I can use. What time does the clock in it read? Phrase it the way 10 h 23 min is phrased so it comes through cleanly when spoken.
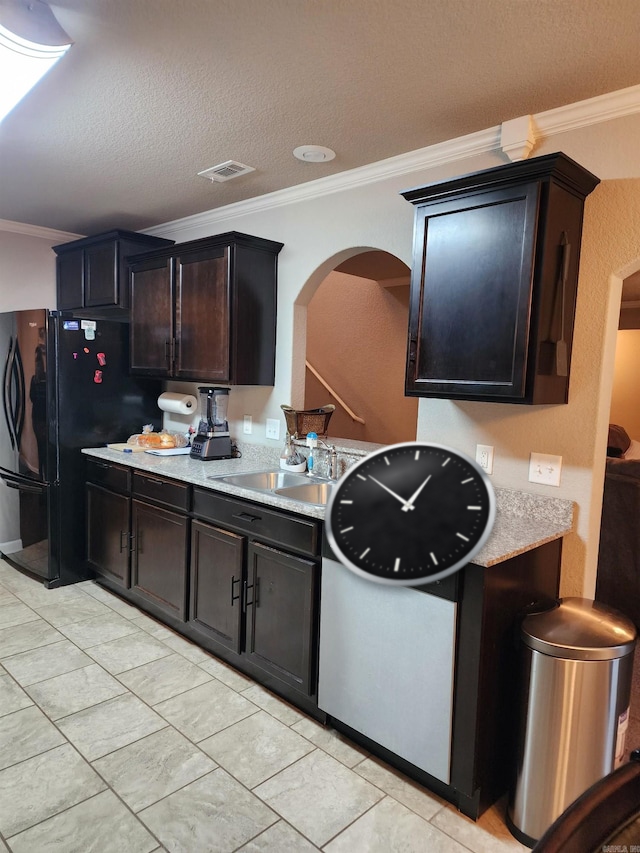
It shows 12 h 51 min
